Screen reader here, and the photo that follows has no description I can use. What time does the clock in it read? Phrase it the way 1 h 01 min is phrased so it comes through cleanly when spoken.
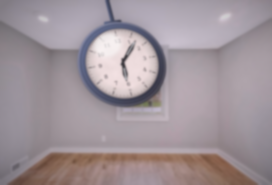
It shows 6 h 07 min
